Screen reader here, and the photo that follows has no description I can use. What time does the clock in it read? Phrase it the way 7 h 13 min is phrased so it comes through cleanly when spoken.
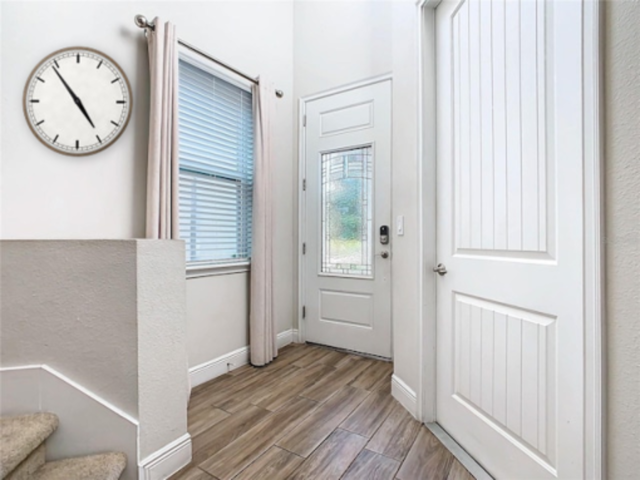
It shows 4 h 54 min
